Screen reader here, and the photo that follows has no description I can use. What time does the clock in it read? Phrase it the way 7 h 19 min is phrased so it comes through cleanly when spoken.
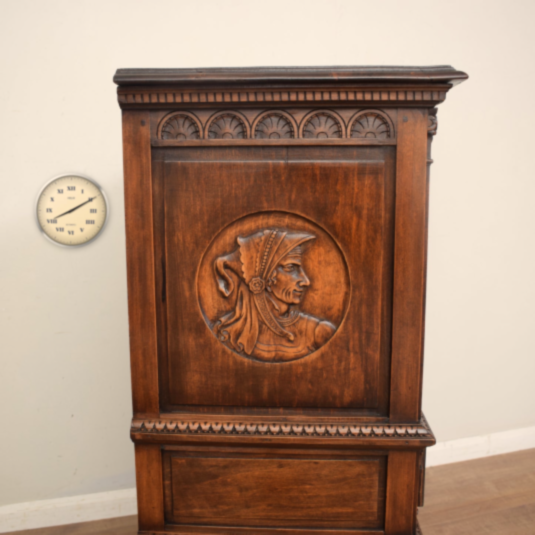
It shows 8 h 10 min
